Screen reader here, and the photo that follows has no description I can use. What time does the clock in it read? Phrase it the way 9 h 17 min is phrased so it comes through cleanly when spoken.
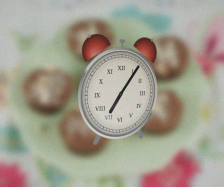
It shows 7 h 06 min
